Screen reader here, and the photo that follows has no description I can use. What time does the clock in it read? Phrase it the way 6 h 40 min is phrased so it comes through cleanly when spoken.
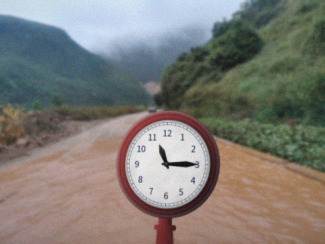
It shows 11 h 15 min
